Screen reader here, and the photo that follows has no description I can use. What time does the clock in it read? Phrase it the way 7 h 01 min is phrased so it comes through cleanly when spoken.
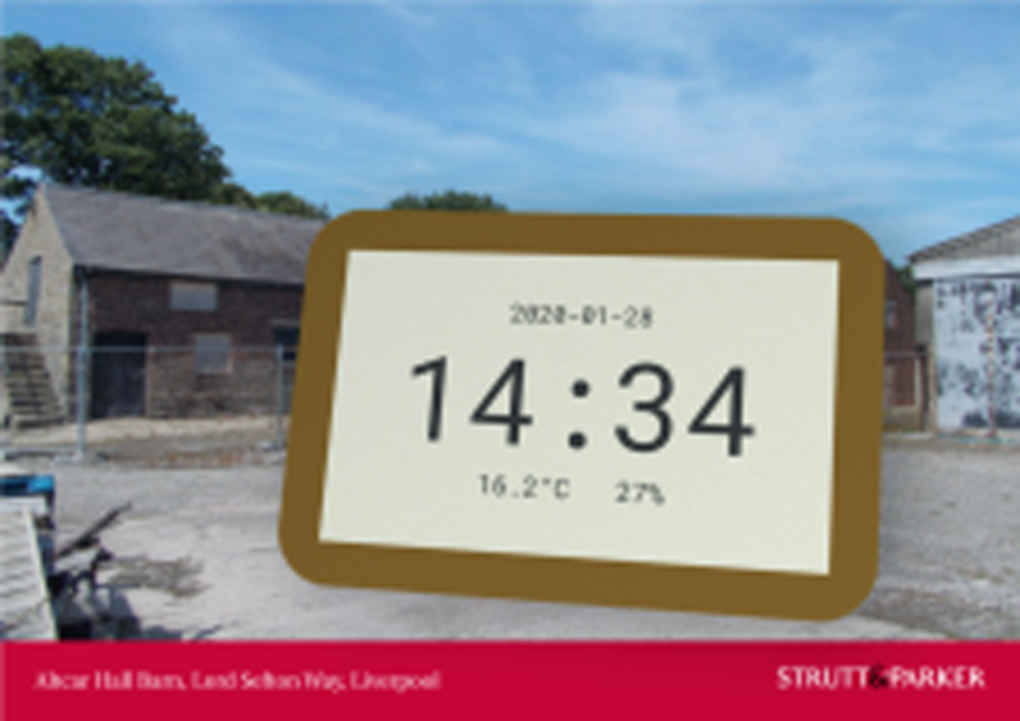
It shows 14 h 34 min
